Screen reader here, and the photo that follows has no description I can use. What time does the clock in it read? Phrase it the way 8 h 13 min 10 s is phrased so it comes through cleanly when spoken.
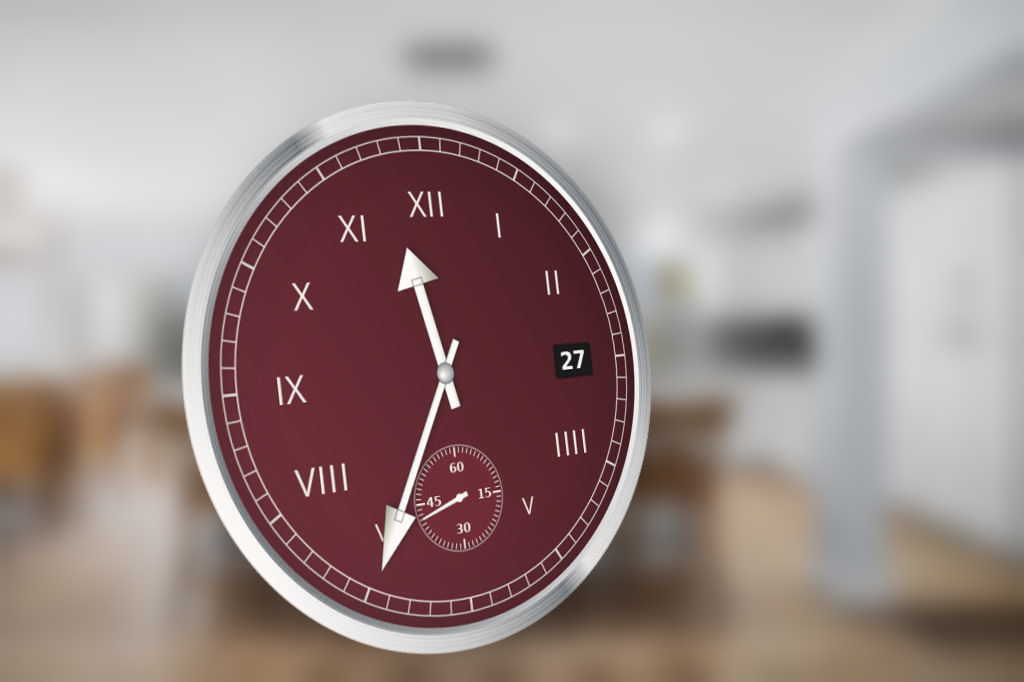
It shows 11 h 34 min 42 s
